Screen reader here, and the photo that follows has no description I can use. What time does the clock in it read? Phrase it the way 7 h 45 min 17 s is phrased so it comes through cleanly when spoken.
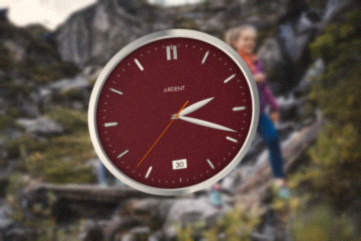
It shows 2 h 18 min 37 s
